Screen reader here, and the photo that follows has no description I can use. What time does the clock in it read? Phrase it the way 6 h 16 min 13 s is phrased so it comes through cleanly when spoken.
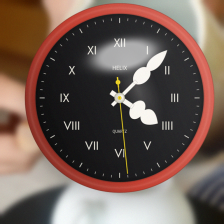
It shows 4 h 07 min 29 s
